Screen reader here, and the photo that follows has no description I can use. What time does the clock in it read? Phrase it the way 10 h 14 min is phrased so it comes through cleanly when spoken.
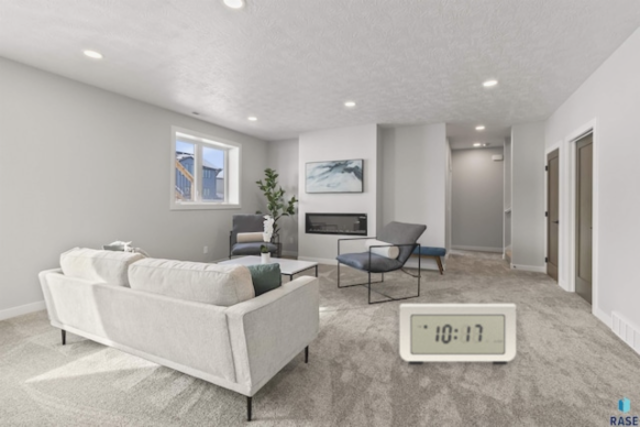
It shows 10 h 17 min
